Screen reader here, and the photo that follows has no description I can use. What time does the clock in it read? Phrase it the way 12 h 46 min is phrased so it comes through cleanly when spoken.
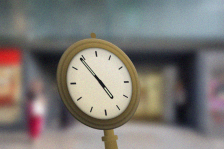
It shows 4 h 54 min
